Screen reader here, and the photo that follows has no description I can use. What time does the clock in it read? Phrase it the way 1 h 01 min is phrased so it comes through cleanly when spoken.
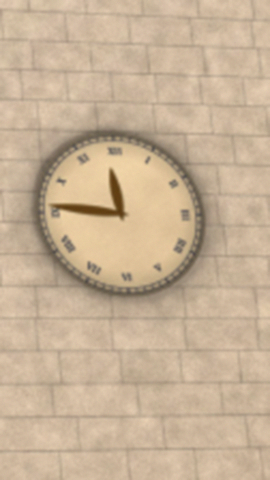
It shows 11 h 46 min
